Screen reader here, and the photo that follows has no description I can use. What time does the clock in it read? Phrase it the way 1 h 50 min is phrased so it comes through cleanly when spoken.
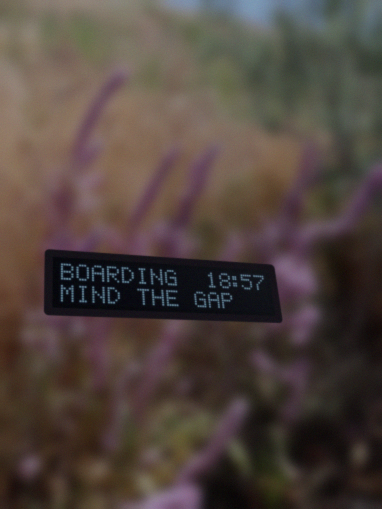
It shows 18 h 57 min
